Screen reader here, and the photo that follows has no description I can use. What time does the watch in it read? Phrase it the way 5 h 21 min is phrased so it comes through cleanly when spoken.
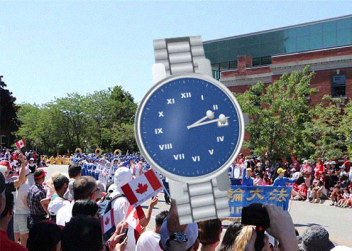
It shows 2 h 14 min
